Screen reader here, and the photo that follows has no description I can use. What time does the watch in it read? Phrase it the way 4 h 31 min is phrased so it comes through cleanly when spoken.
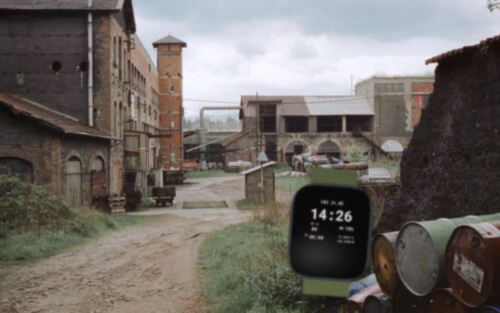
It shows 14 h 26 min
